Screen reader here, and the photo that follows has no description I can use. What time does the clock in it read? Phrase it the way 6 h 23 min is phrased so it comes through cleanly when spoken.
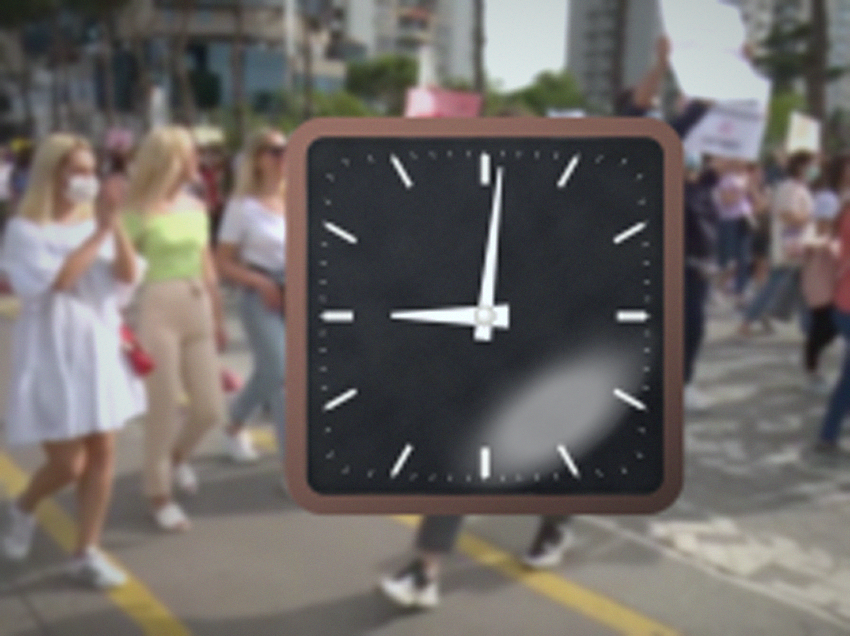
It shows 9 h 01 min
